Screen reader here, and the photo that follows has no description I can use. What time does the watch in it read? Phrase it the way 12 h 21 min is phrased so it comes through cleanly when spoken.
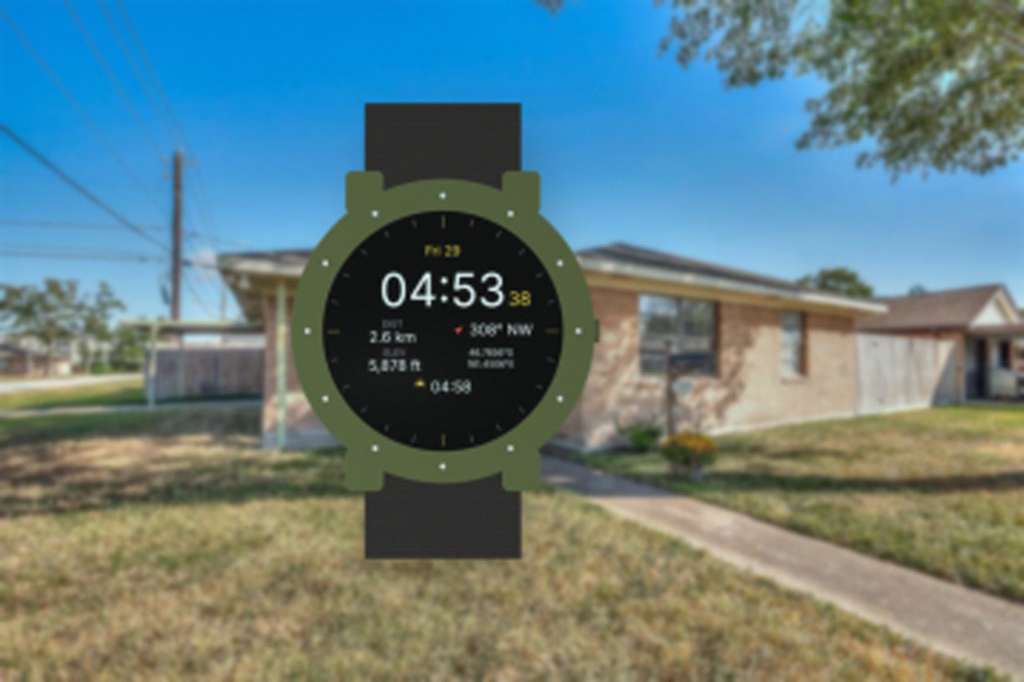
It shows 4 h 53 min
